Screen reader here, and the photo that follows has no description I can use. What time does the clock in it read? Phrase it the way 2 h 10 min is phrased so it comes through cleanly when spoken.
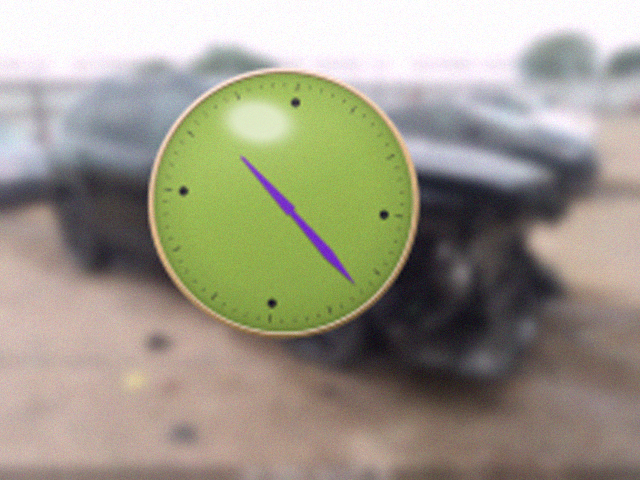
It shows 10 h 22 min
